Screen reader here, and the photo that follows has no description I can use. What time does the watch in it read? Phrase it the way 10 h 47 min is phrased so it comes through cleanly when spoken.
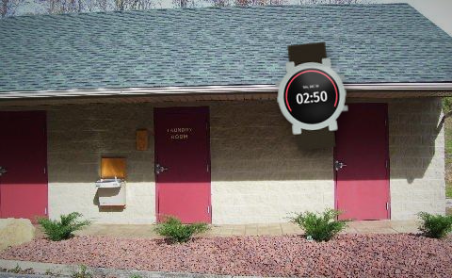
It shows 2 h 50 min
